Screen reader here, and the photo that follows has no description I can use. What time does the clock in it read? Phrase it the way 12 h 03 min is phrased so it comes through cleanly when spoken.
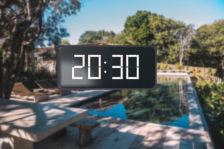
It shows 20 h 30 min
